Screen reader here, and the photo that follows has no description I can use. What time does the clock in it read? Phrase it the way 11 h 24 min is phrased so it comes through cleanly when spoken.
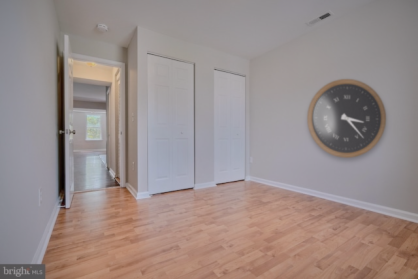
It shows 3 h 23 min
